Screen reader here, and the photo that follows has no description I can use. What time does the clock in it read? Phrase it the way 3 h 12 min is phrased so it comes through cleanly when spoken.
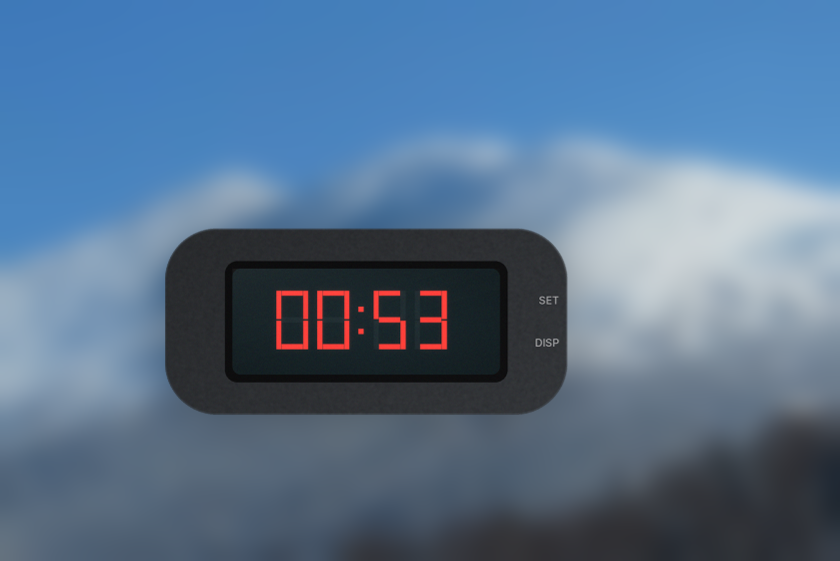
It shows 0 h 53 min
